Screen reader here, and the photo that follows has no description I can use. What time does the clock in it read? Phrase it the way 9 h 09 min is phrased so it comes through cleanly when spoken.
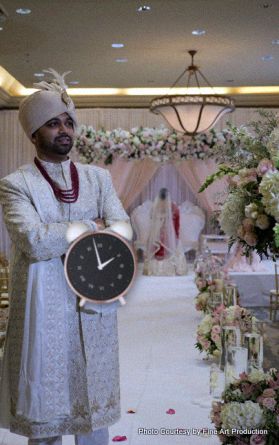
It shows 1 h 58 min
